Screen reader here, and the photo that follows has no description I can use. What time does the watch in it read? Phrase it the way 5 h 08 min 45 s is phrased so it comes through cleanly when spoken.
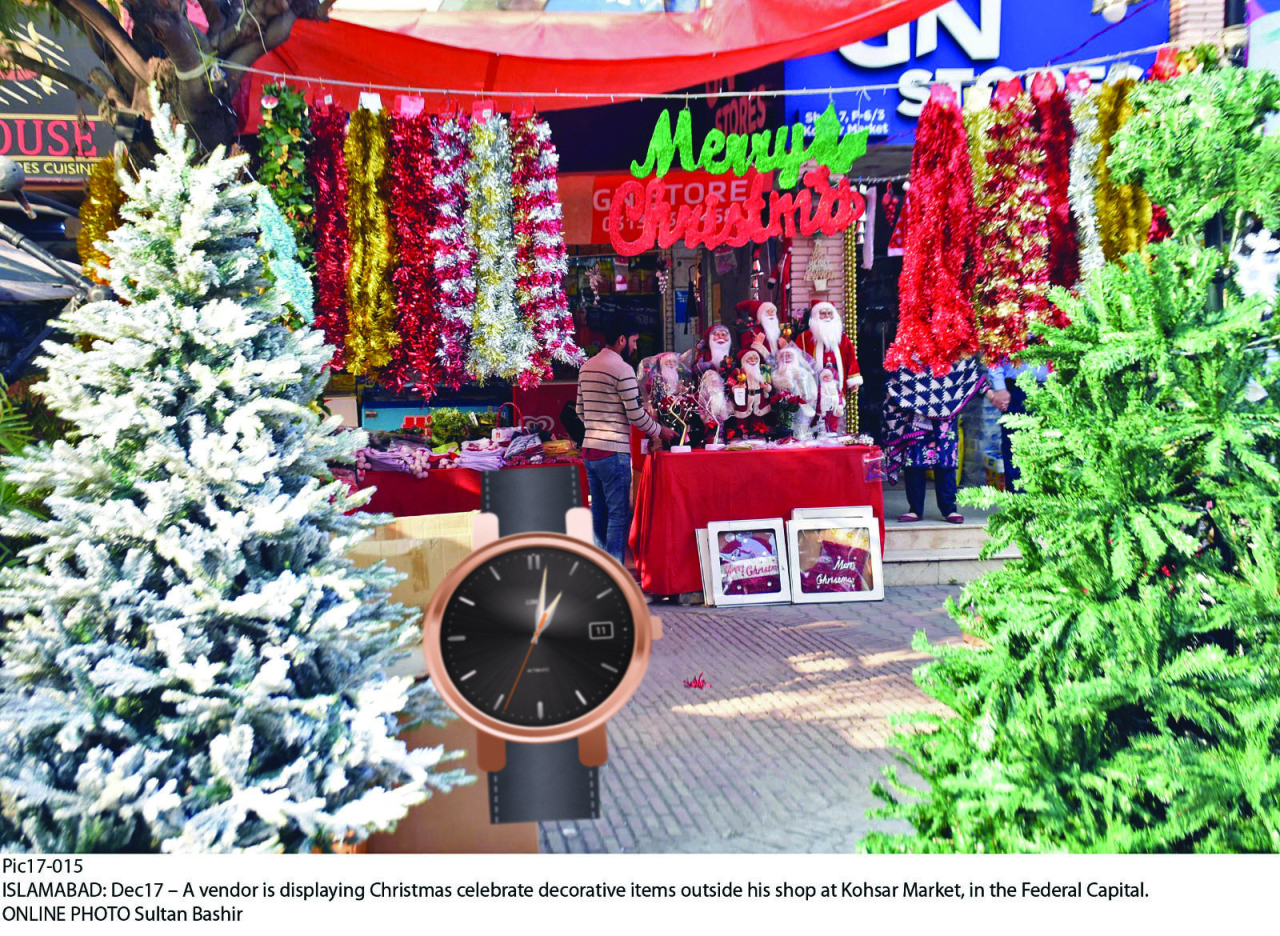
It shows 1 h 01 min 34 s
